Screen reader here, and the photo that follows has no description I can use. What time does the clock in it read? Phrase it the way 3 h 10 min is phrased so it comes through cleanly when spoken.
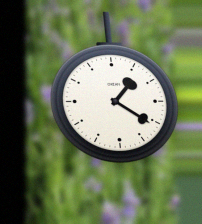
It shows 1 h 21 min
